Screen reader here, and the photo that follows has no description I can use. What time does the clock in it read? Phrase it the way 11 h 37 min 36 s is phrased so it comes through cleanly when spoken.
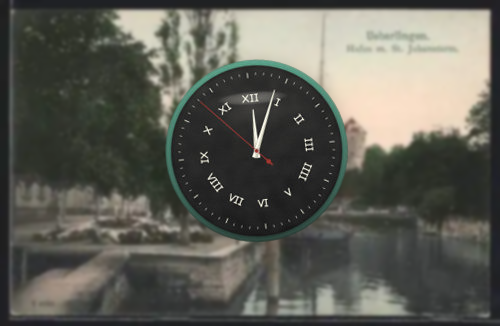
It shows 12 h 03 min 53 s
